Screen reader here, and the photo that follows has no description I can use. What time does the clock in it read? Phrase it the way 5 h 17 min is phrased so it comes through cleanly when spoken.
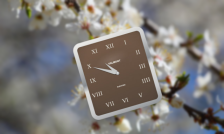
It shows 10 h 50 min
